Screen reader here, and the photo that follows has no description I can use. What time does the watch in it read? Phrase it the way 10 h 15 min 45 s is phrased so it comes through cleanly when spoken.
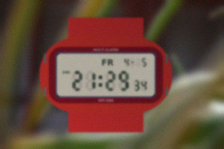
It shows 21 h 29 min 34 s
